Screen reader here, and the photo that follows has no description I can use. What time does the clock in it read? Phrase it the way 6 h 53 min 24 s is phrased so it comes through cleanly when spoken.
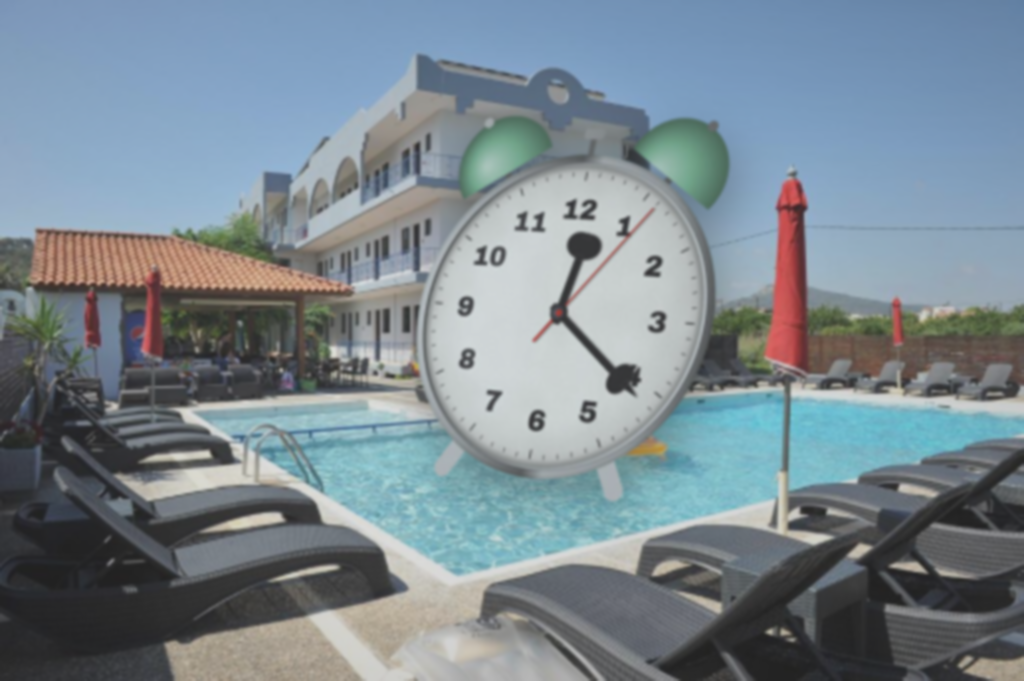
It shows 12 h 21 min 06 s
